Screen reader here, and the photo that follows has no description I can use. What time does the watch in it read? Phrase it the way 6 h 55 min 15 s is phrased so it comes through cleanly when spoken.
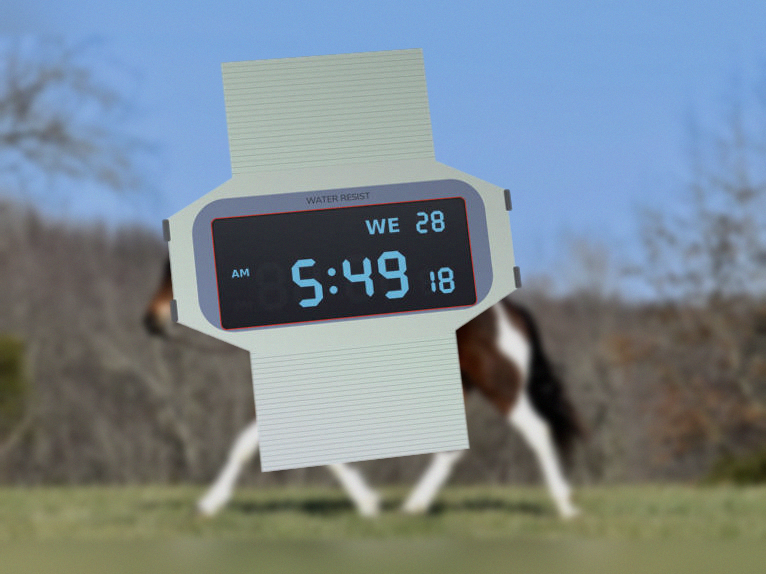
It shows 5 h 49 min 18 s
